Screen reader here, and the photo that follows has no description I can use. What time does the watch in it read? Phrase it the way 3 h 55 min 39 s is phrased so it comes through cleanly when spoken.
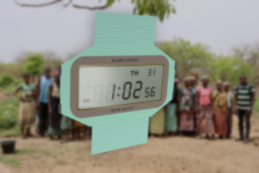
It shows 1 h 02 min 56 s
